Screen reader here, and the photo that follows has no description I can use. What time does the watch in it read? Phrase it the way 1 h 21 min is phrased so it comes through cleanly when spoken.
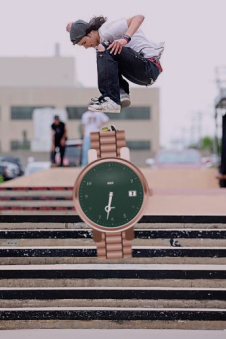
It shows 6 h 32 min
